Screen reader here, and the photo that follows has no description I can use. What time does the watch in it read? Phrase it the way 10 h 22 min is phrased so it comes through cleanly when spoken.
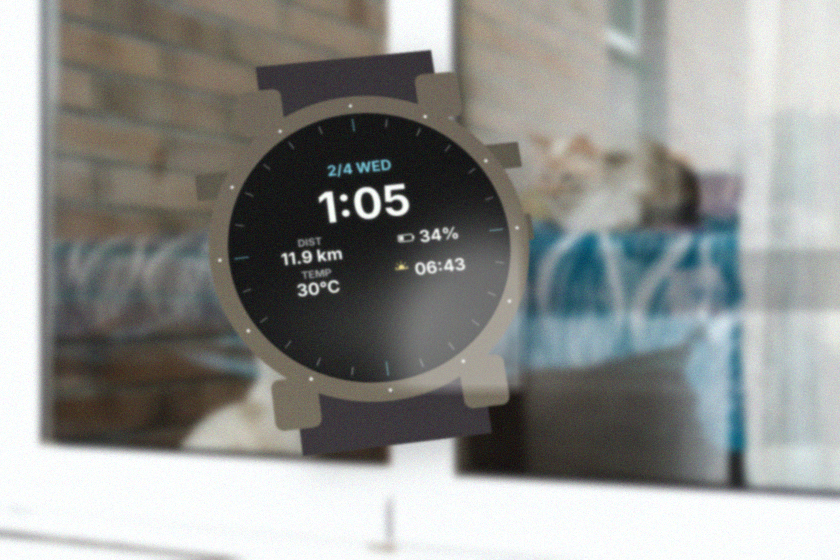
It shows 1 h 05 min
